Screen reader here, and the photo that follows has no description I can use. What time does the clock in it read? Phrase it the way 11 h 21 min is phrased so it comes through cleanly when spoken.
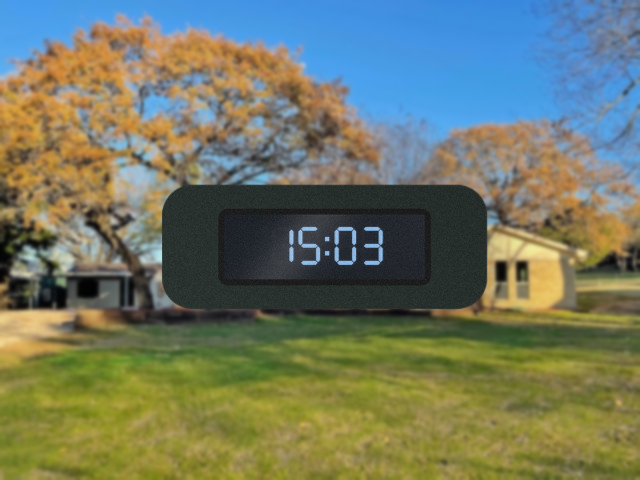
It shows 15 h 03 min
